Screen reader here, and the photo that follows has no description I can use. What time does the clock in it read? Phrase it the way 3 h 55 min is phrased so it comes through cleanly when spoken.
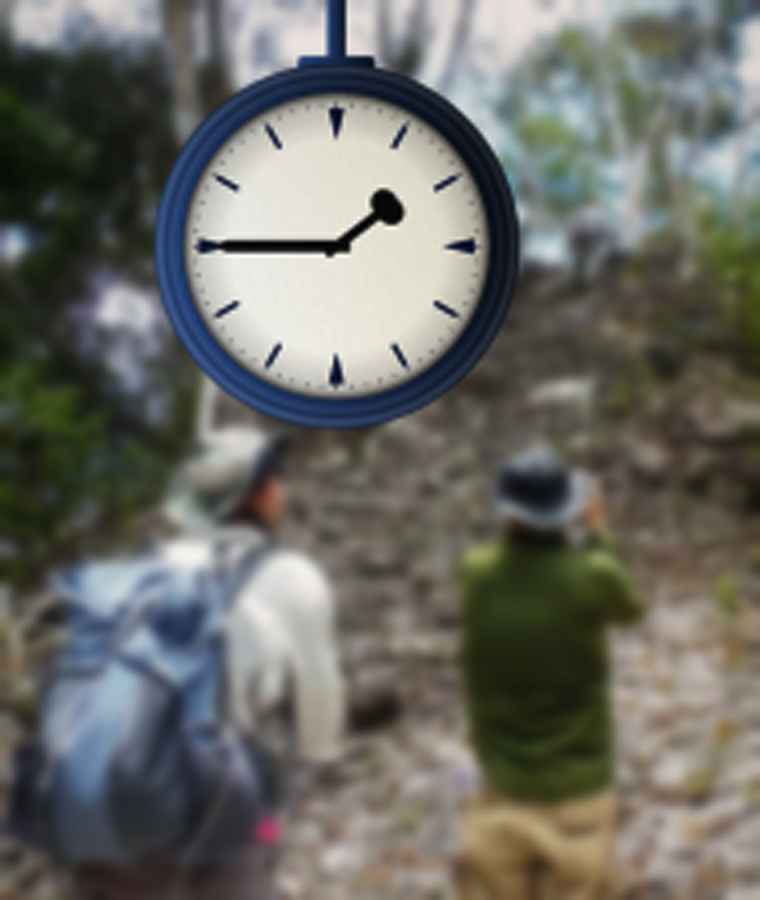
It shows 1 h 45 min
